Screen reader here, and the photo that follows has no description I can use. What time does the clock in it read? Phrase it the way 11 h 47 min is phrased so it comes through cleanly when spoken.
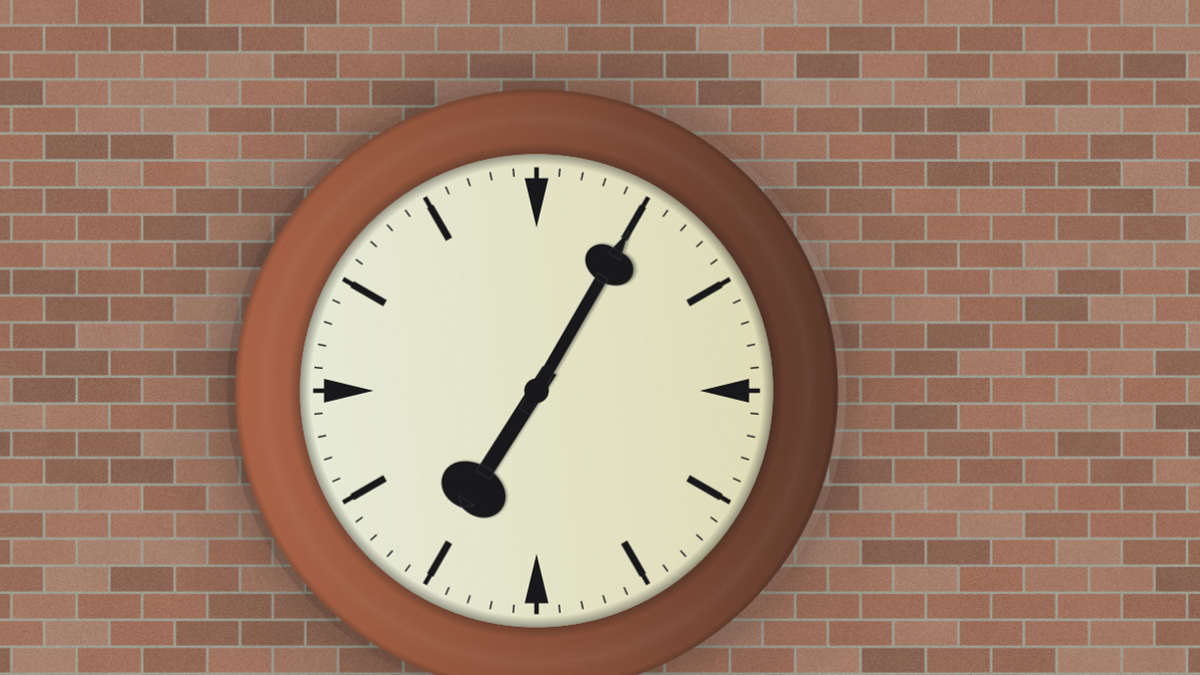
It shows 7 h 05 min
